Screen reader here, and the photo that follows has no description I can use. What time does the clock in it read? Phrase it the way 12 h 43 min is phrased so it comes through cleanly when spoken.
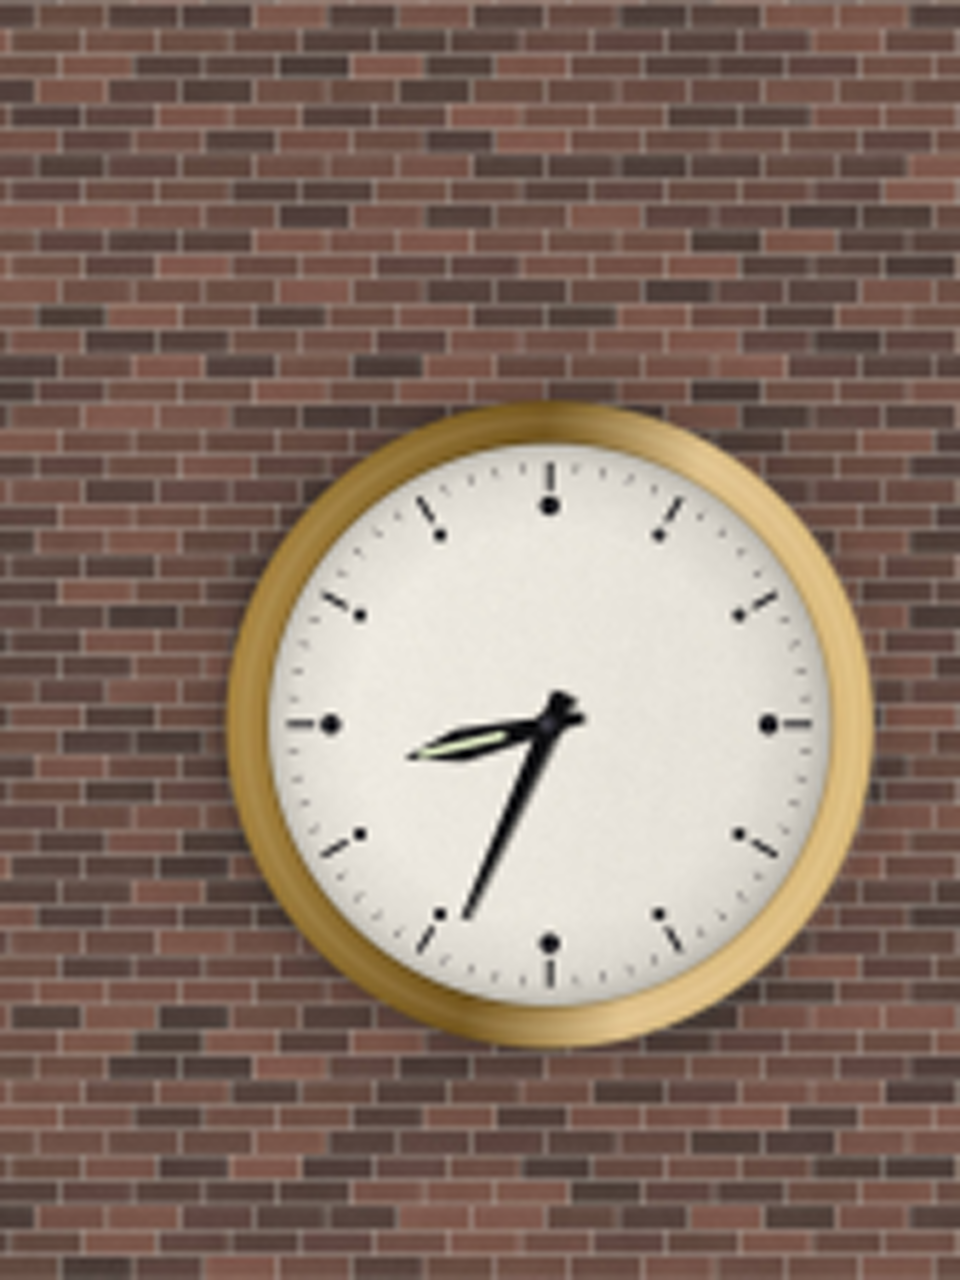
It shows 8 h 34 min
